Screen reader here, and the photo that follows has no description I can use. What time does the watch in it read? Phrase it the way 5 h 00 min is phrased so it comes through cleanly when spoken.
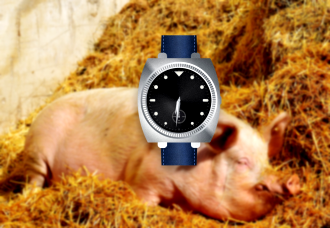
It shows 6 h 31 min
